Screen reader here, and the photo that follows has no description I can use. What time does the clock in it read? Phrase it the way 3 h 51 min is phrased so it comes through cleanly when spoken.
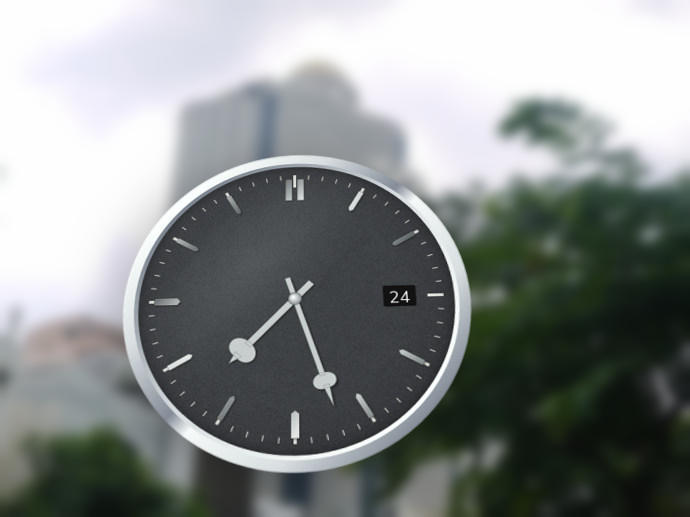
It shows 7 h 27 min
